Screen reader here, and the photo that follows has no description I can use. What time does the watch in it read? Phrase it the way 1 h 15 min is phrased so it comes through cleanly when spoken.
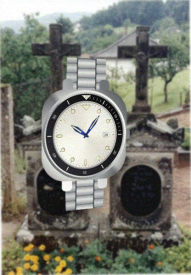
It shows 10 h 06 min
